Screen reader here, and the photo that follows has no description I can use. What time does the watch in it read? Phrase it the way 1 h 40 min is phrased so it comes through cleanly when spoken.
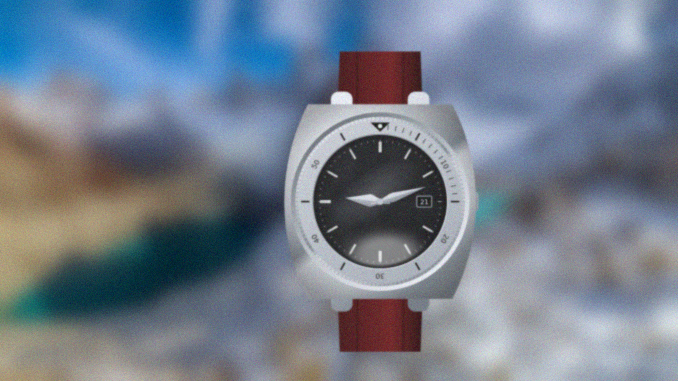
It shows 9 h 12 min
